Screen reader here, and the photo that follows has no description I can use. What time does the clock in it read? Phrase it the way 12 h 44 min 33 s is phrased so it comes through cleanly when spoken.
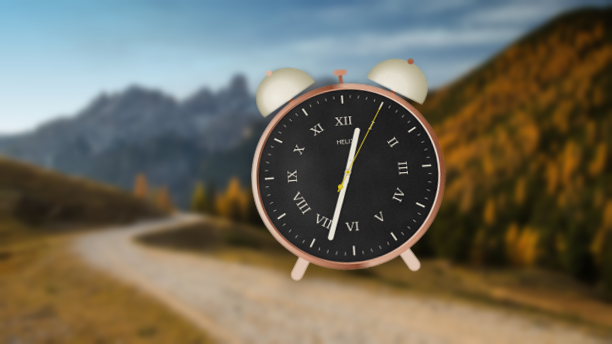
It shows 12 h 33 min 05 s
